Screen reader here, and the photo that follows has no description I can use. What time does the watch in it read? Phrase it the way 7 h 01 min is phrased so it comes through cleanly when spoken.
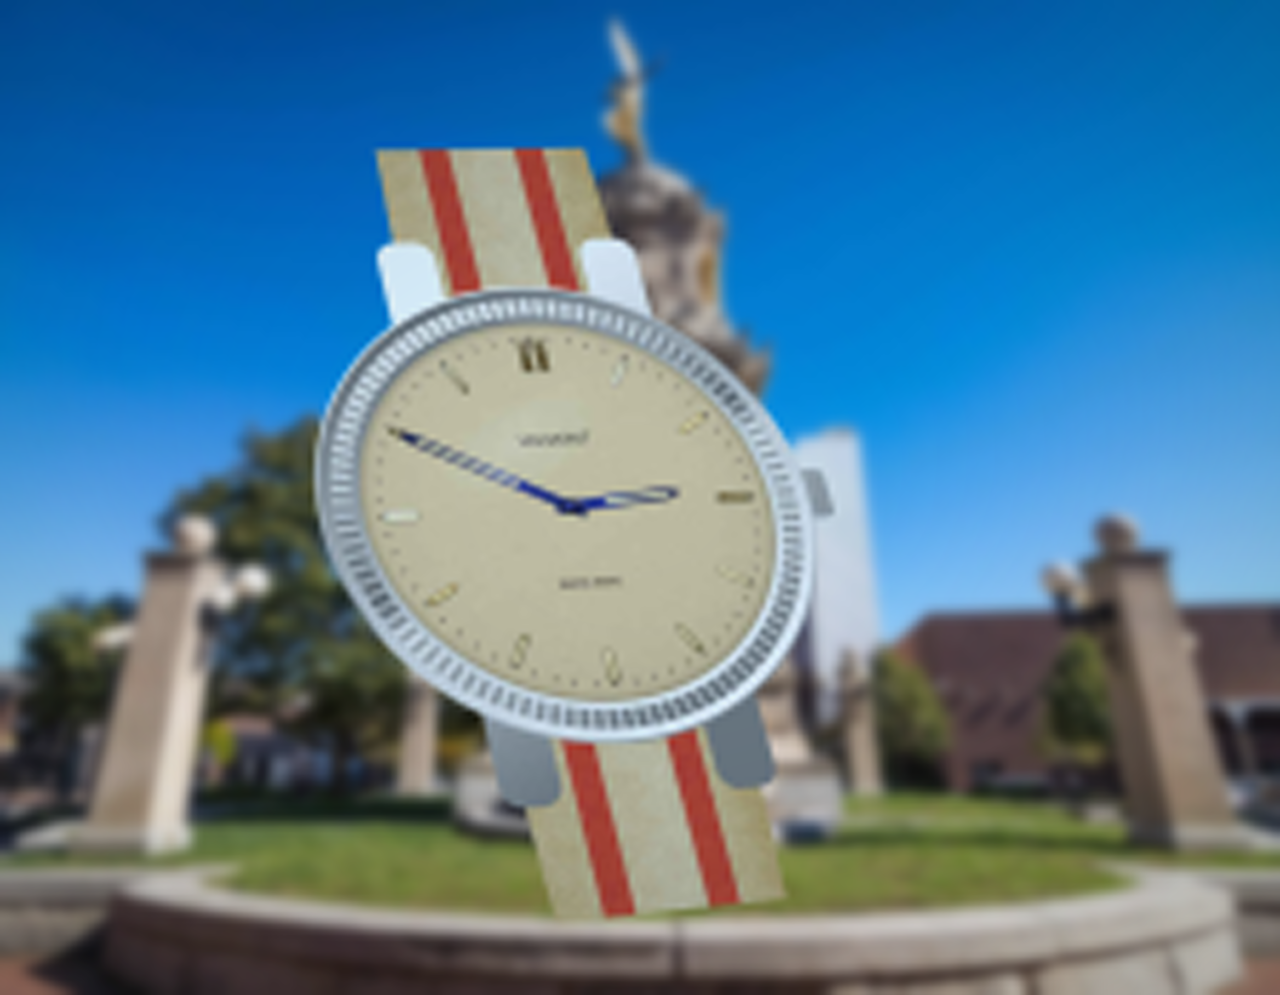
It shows 2 h 50 min
